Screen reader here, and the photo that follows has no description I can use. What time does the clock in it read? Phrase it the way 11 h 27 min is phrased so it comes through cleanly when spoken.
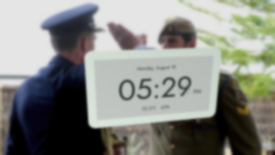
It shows 5 h 29 min
